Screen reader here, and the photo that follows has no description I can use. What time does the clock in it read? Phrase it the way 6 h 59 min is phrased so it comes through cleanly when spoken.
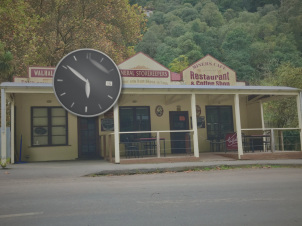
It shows 5 h 51 min
